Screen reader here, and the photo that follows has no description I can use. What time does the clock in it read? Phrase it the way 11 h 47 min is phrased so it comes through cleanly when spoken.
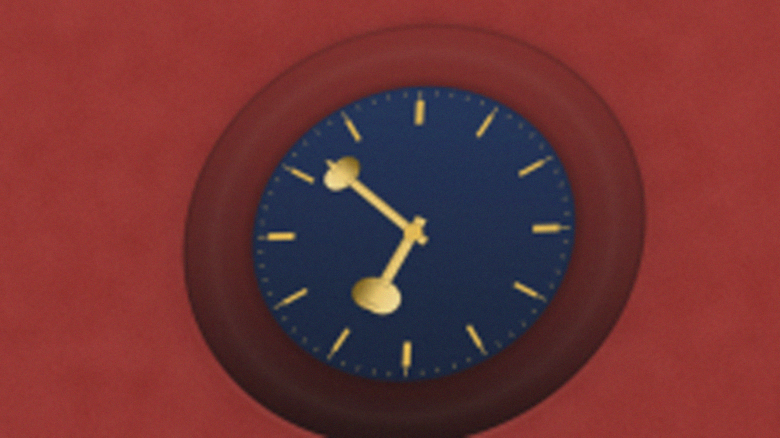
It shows 6 h 52 min
